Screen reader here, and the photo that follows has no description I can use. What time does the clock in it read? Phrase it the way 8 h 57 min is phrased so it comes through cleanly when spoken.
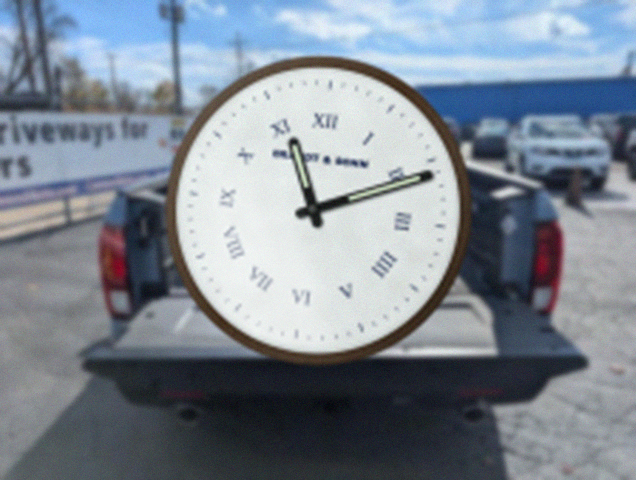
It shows 11 h 11 min
